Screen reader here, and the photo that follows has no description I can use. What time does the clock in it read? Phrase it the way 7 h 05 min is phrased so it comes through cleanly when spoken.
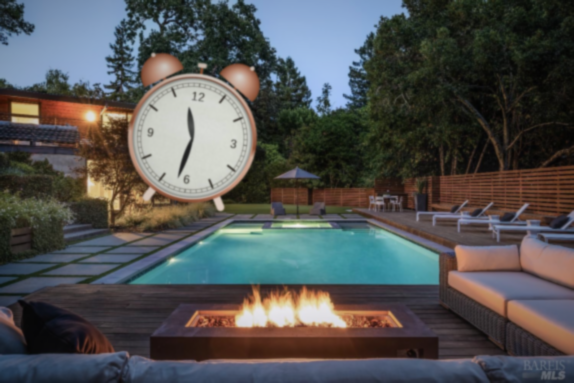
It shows 11 h 32 min
